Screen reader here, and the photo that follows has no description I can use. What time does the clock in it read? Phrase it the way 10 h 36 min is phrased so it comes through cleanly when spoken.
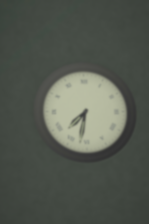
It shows 7 h 32 min
